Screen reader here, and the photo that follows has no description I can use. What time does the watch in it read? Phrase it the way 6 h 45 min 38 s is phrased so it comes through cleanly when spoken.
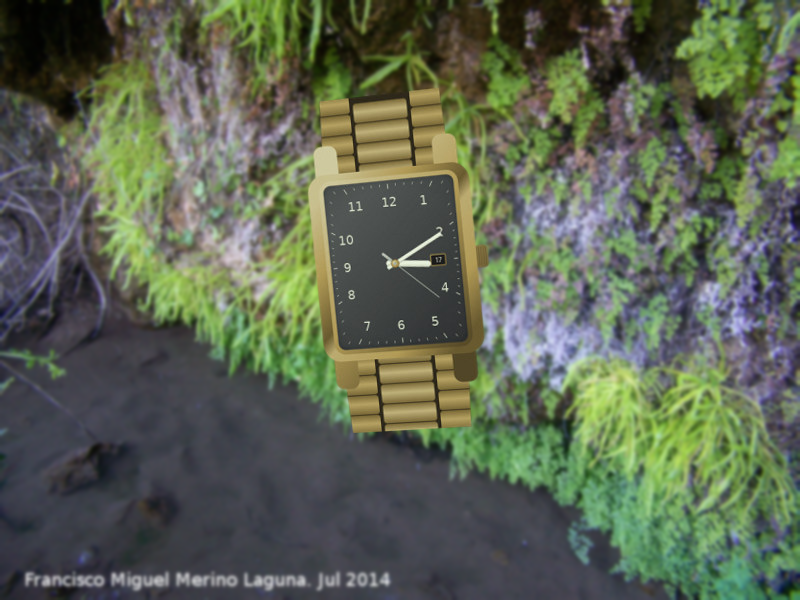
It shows 3 h 10 min 22 s
